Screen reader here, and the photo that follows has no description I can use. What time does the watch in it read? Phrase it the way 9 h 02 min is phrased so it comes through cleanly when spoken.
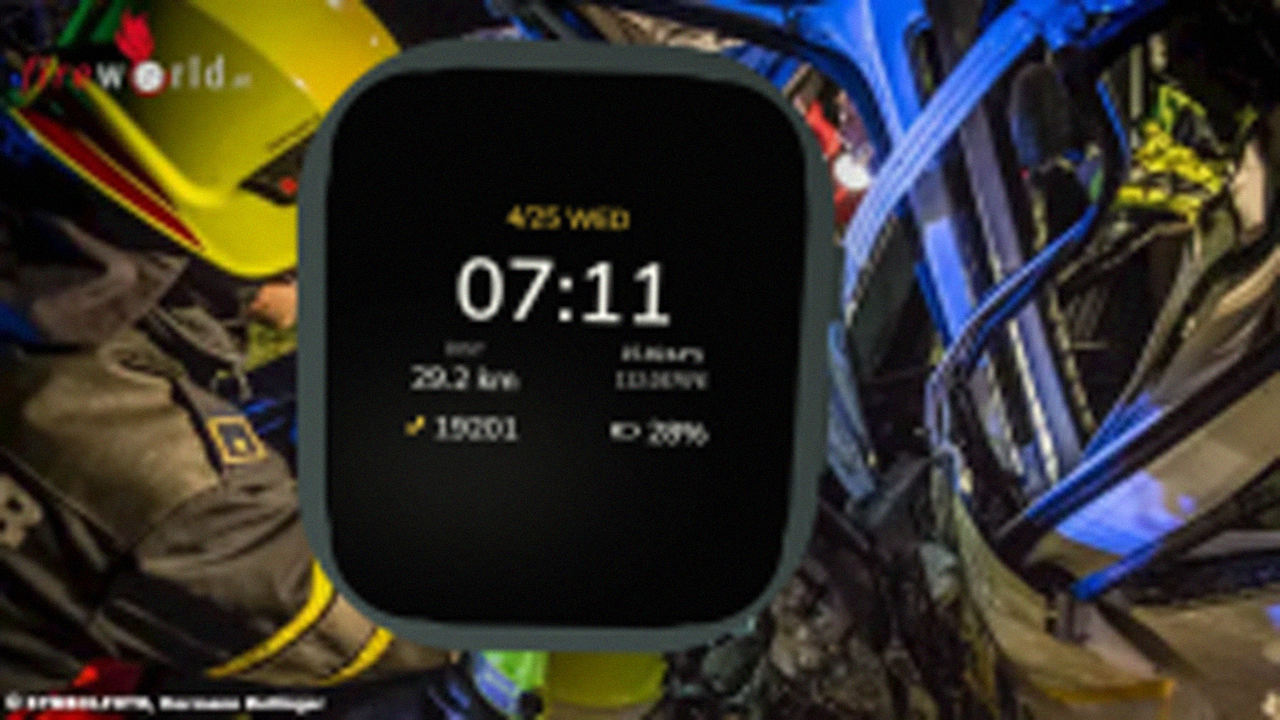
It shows 7 h 11 min
